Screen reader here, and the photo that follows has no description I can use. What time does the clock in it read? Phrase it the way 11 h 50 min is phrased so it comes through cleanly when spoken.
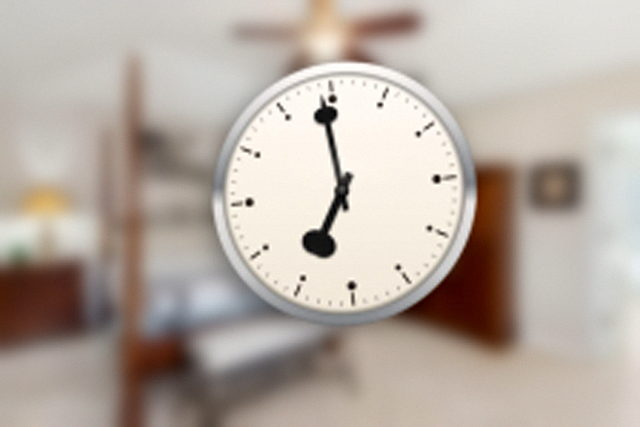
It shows 6 h 59 min
